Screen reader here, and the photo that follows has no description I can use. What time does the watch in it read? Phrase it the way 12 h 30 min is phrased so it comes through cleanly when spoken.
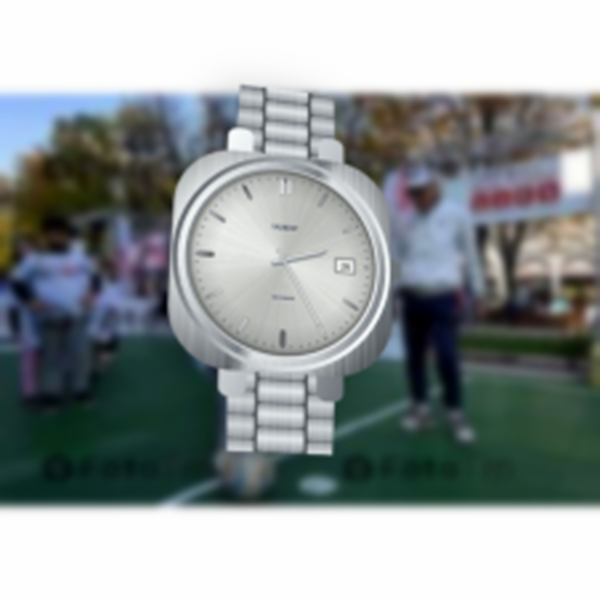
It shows 2 h 25 min
